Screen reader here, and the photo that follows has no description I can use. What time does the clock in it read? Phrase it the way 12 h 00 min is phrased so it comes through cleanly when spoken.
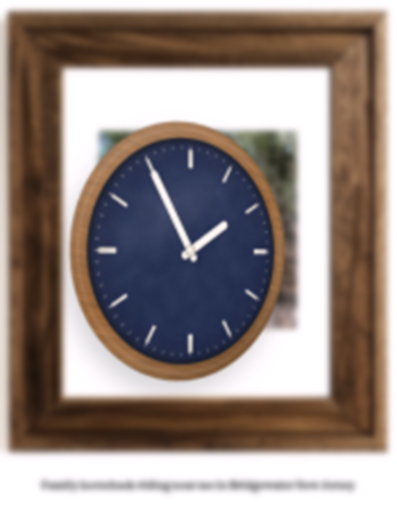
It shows 1 h 55 min
